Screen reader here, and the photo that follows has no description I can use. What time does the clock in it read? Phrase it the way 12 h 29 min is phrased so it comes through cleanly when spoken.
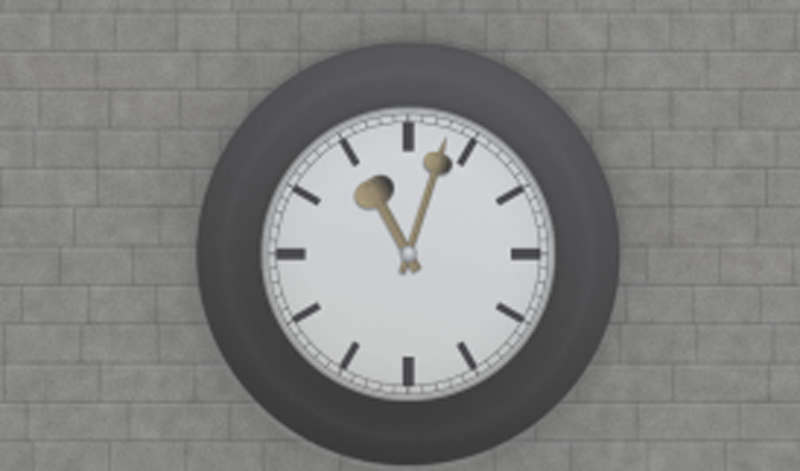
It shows 11 h 03 min
